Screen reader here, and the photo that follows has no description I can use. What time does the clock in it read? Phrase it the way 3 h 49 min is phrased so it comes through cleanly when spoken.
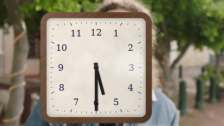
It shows 5 h 30 min
